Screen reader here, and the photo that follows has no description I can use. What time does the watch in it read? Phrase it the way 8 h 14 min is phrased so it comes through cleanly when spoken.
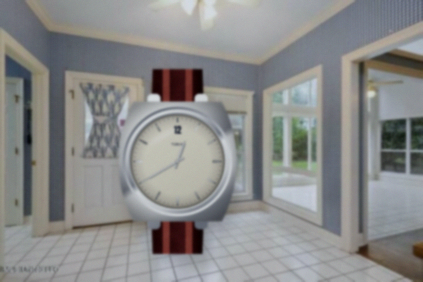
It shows 12 h 40 min
